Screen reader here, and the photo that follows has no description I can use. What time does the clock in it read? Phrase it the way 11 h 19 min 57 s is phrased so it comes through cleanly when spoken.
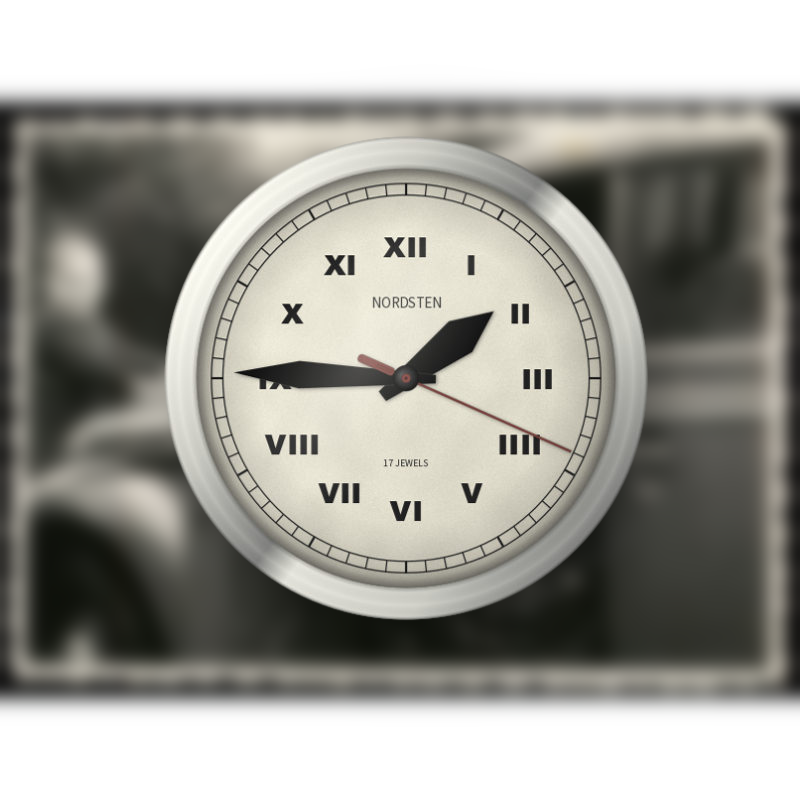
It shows 1 h 45 min 19 s
